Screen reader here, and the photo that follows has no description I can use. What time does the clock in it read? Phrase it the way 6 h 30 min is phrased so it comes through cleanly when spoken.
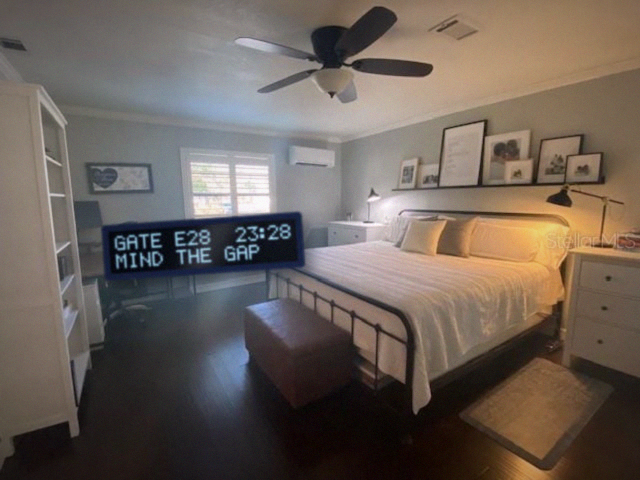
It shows 23 h 28 min
